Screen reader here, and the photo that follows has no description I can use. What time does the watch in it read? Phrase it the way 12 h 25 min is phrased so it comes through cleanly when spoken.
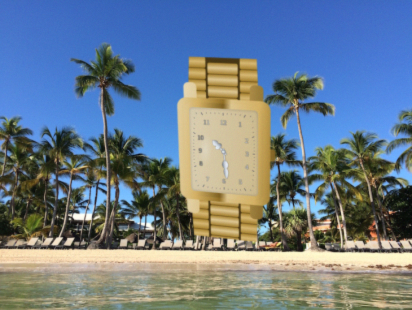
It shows 10 h 29 min
